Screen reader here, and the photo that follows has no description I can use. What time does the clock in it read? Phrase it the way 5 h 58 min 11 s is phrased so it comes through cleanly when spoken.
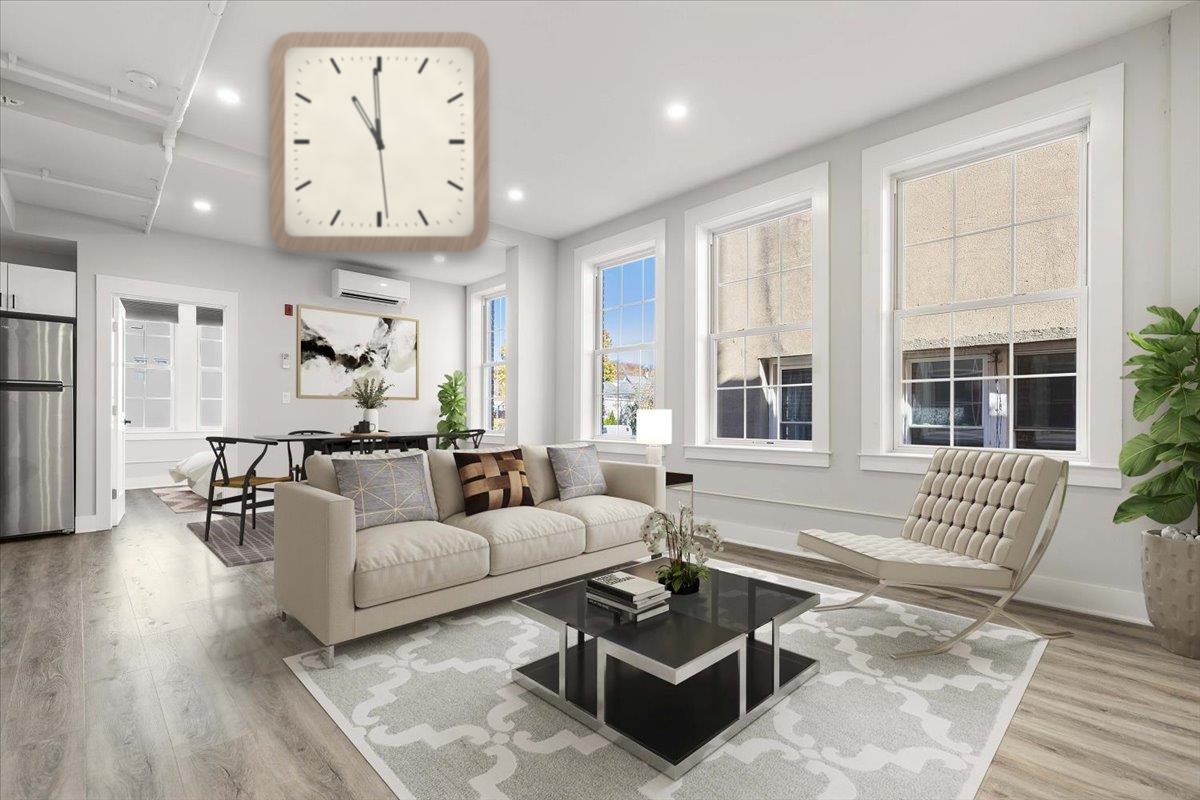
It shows 10 h 59 min 29 s
